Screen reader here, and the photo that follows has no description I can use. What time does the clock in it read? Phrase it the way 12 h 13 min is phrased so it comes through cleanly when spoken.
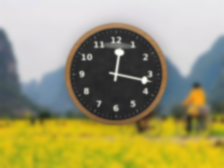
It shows 12 h 17 min
